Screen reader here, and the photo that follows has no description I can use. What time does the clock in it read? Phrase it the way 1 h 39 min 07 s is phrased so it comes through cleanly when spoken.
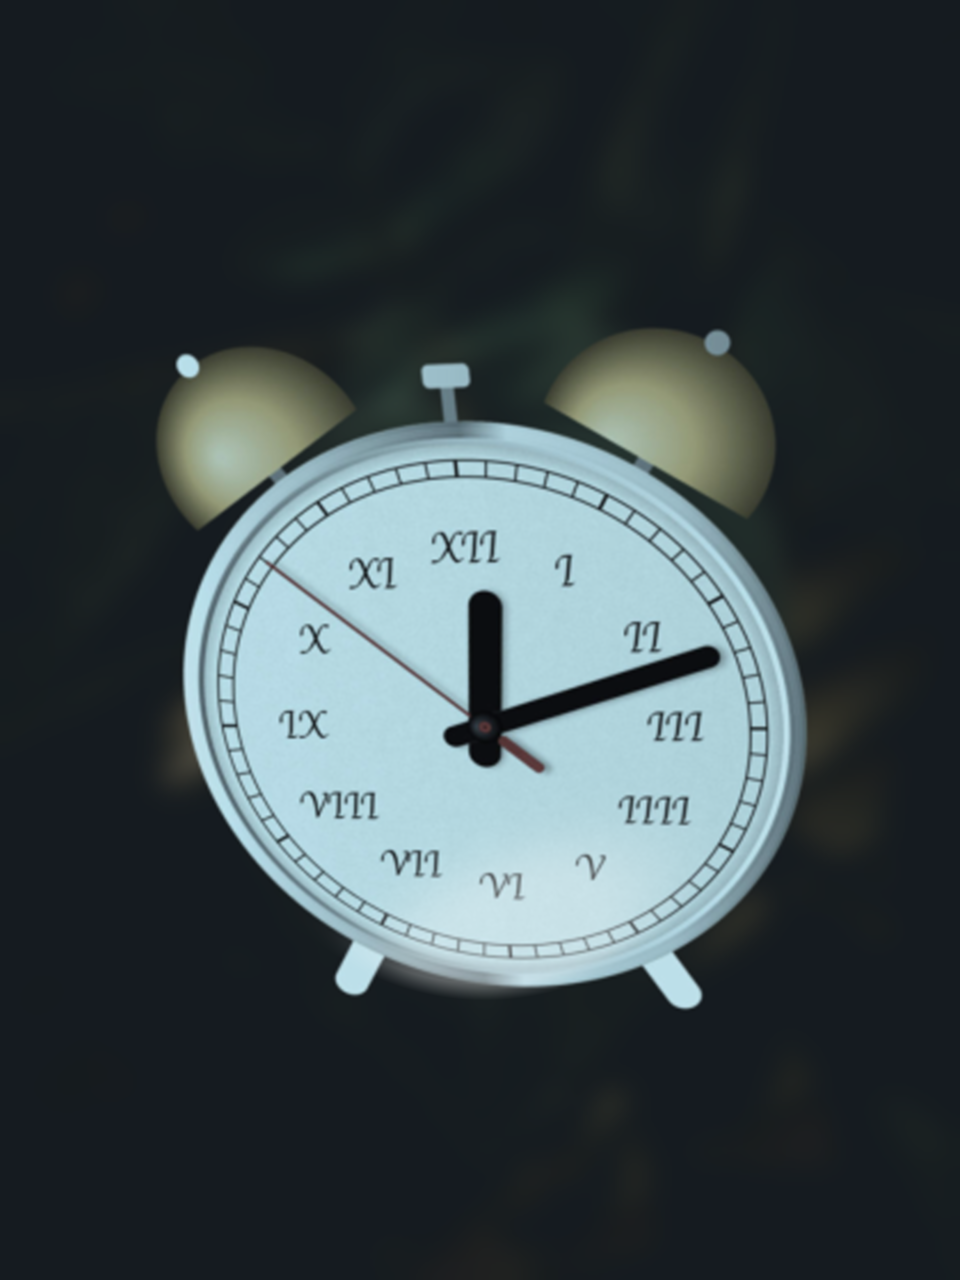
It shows 12 h 11 min 52 s
